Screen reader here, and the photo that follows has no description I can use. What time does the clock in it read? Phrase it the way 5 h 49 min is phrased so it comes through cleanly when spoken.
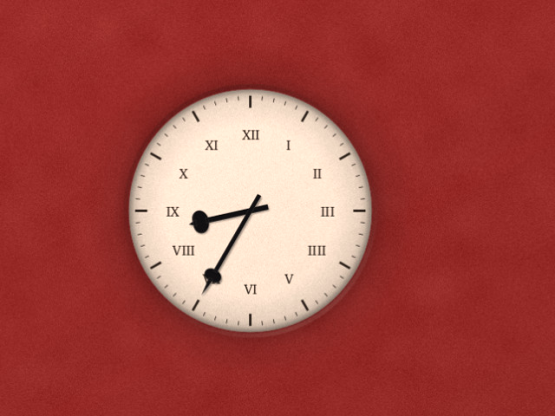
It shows 8 h 35 min
